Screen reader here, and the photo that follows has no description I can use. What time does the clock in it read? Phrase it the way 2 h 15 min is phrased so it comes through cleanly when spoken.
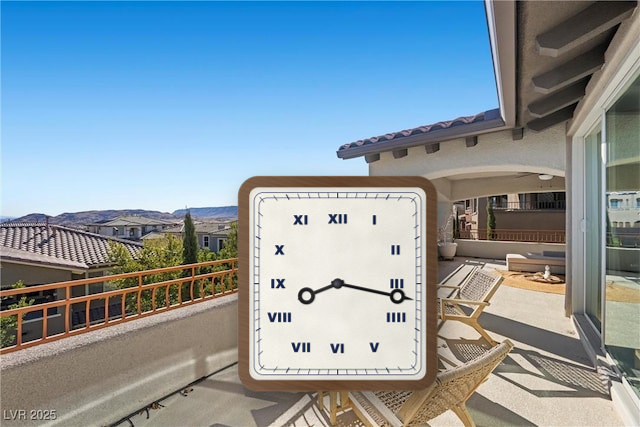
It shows 8 h 17 min
